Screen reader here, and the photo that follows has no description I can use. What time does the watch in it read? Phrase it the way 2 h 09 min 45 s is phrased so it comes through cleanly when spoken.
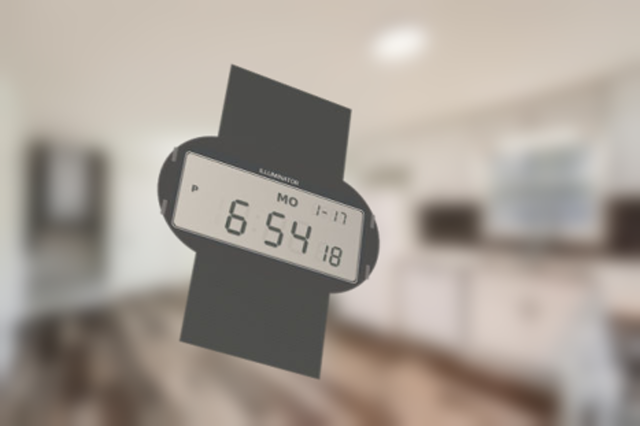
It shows 6 h 54 min 18 s
